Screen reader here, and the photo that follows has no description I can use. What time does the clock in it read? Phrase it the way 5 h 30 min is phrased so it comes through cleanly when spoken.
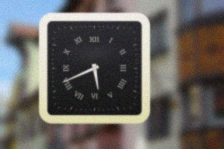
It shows 5 h 41 min
